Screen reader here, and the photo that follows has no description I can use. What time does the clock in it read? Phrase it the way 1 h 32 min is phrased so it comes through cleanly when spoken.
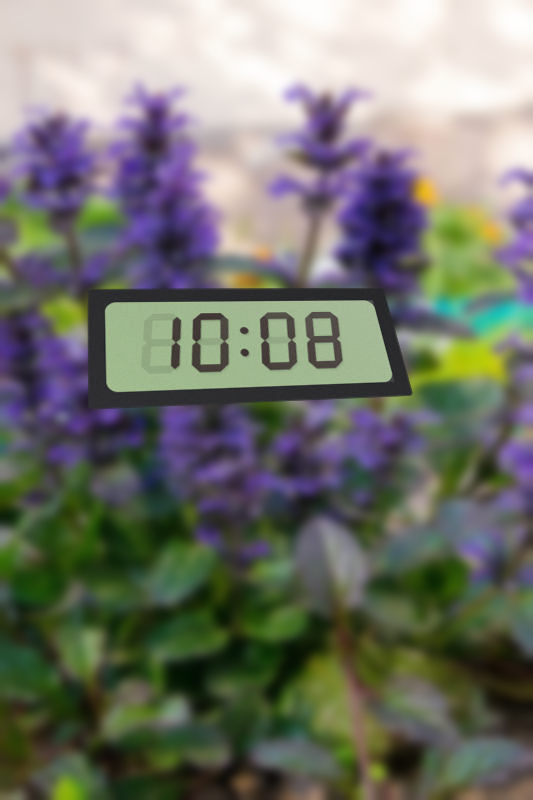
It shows 10 h 08 min
